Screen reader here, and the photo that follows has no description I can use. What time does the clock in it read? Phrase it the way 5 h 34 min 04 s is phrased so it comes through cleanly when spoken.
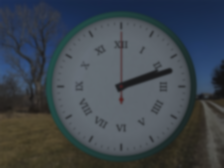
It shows 2 h 12 min 00 s
